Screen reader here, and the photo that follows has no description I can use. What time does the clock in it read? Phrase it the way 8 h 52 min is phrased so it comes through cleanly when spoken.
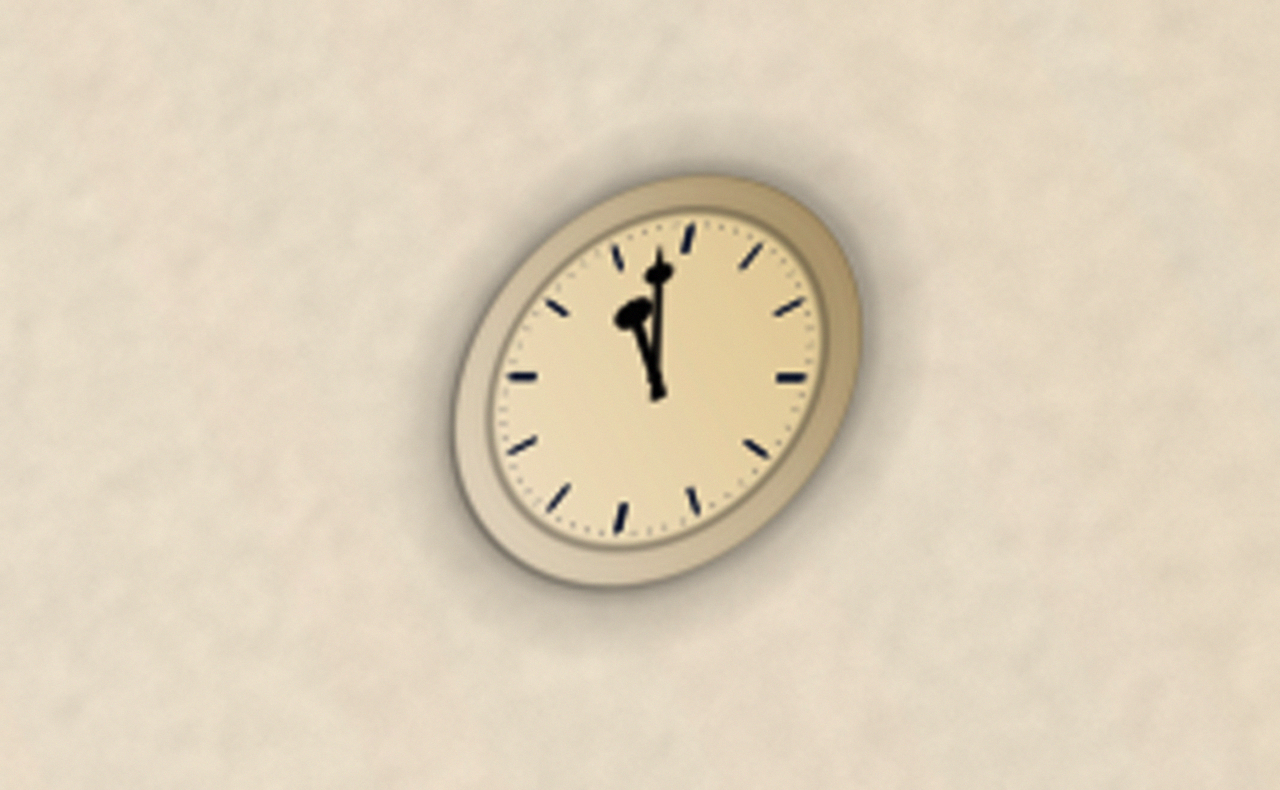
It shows 10 h 58 min
